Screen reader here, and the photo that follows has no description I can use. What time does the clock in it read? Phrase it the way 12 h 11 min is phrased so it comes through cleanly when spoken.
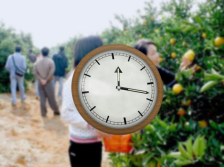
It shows 12 h 18 min
